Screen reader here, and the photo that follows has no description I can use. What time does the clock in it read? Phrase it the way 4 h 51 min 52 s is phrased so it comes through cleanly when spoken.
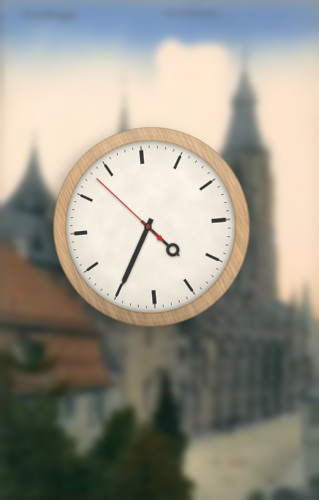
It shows 4 h 34 min 53 s
